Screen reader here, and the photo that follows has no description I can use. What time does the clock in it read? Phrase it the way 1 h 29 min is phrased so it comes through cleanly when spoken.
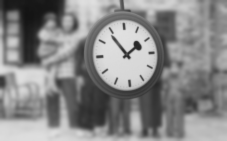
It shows 1 h 54 min
